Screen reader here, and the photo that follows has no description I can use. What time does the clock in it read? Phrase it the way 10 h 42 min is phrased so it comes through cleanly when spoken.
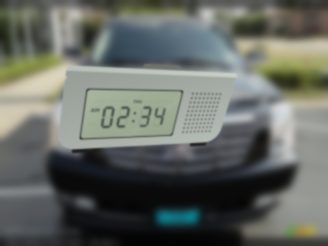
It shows 2 h 34 min
